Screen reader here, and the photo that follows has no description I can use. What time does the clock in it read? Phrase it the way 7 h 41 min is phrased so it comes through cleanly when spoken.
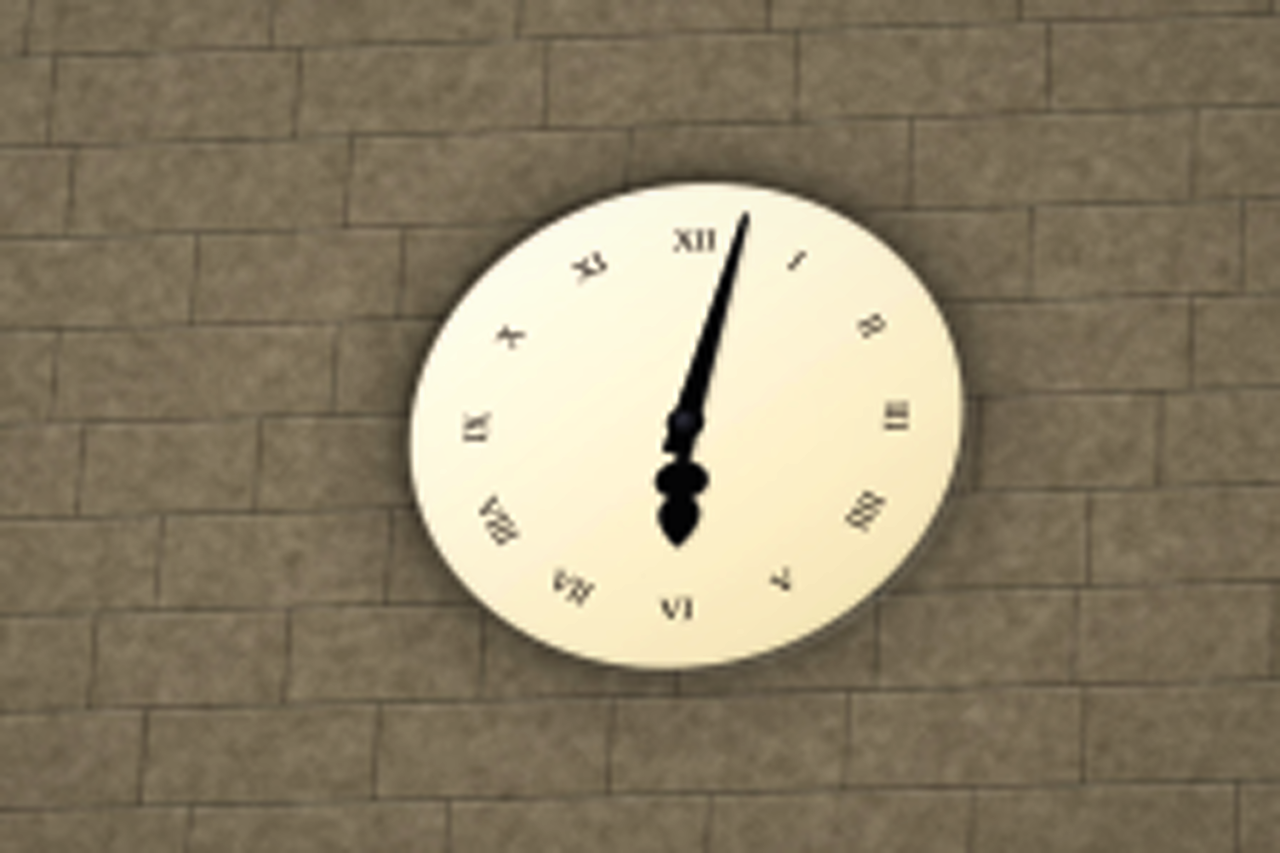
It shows 6 h 02 min
